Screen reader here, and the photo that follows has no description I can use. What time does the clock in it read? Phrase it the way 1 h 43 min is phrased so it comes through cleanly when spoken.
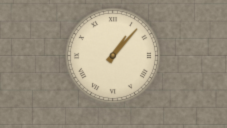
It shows 1 h 07 min
